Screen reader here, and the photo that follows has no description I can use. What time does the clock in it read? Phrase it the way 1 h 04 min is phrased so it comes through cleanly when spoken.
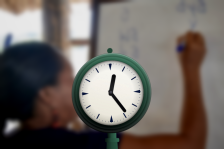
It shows 12 h 24 min
